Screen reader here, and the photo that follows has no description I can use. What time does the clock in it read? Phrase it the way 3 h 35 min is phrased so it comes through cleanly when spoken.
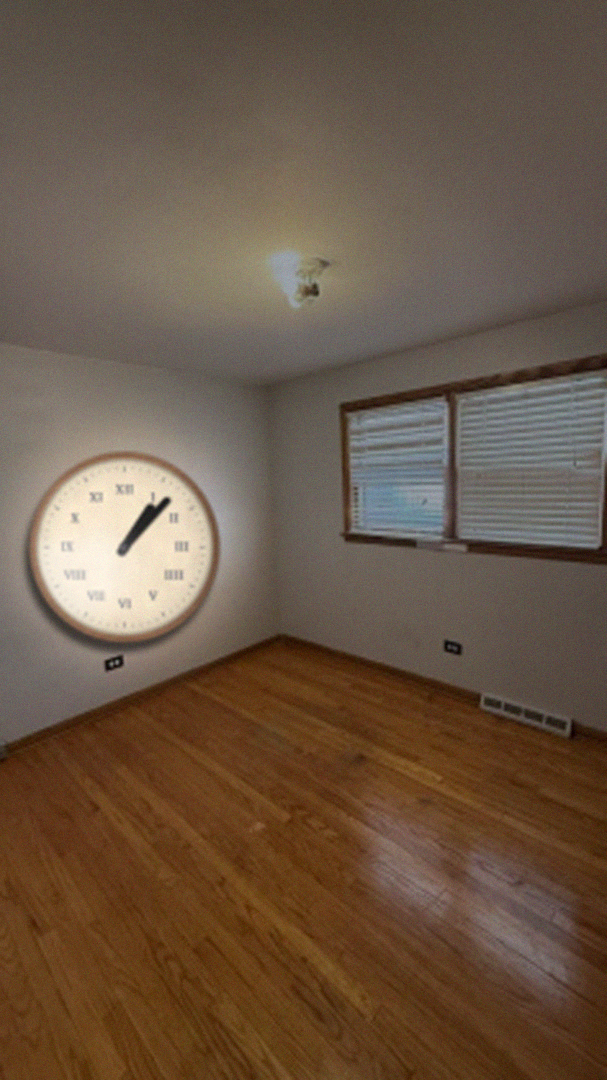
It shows 1 h 07 min
